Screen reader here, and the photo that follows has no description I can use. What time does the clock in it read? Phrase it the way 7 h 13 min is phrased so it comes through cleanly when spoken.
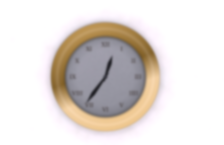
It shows 12 h 36 min
